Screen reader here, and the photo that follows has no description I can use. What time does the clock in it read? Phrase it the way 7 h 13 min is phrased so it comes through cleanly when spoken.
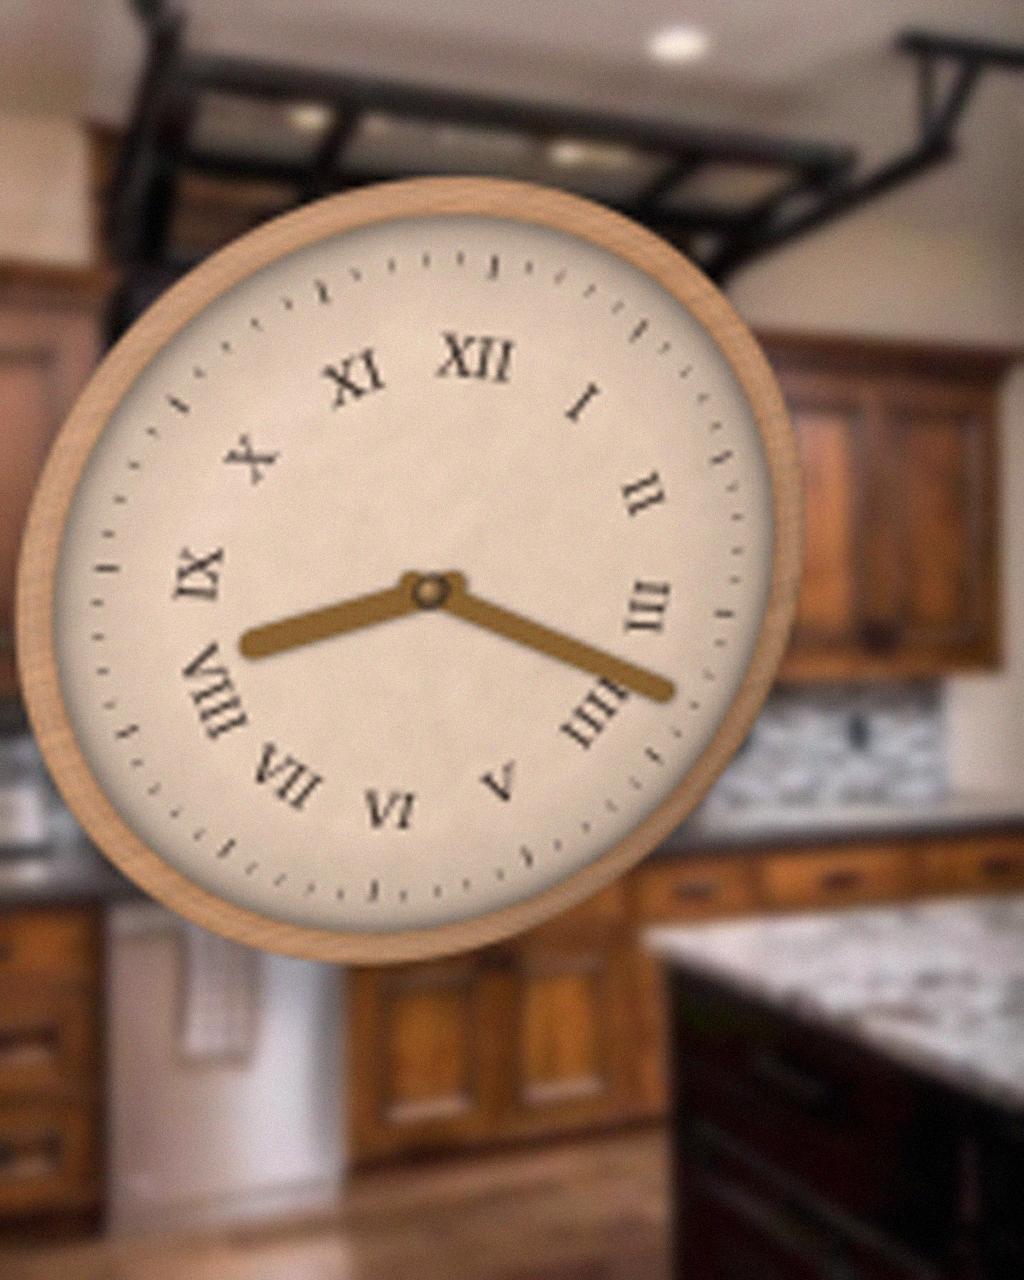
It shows 8 h 18 min
